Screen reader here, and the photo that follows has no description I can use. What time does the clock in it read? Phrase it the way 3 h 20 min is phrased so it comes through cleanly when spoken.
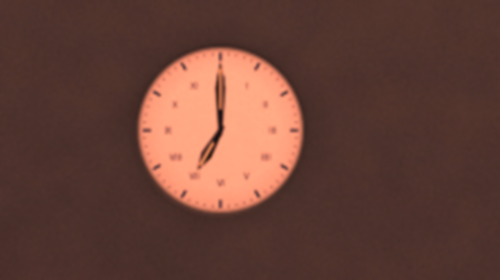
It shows 7 h 00 min
